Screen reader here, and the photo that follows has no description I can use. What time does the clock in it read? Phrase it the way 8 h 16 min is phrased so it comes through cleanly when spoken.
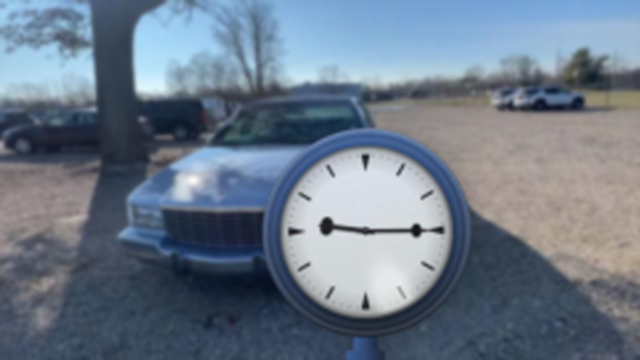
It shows 9 h 15 min
